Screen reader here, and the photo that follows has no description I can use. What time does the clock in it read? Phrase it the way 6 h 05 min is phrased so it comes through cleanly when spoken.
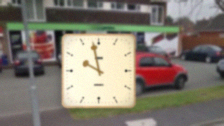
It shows 9 h 58 min
